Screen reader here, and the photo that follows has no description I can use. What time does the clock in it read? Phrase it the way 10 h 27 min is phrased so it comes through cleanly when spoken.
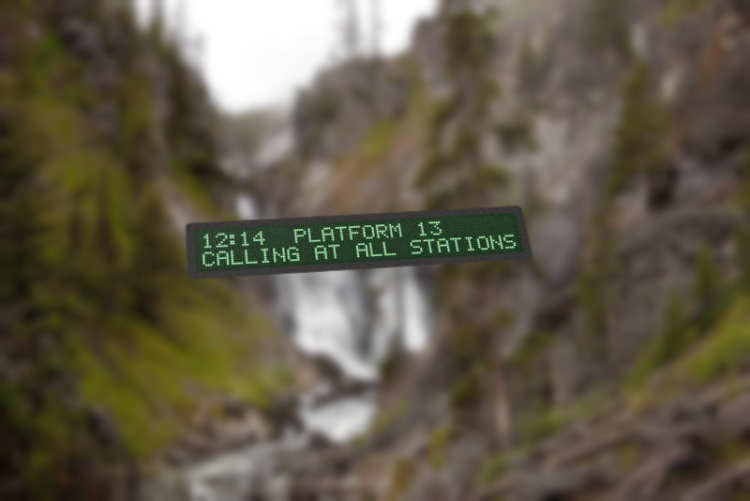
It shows 12 h 14 min
